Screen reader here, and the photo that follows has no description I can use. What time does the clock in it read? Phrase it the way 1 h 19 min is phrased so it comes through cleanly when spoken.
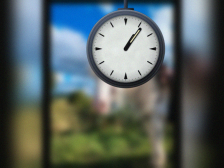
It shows 1 h 06 min
